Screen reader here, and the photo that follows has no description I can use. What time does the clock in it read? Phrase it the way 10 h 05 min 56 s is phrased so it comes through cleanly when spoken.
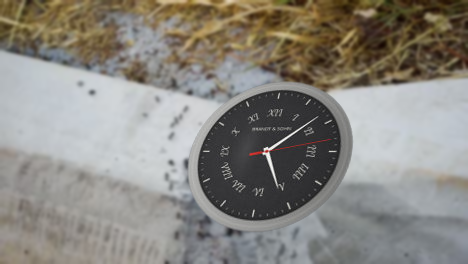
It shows 5 h 08 min 13 s
